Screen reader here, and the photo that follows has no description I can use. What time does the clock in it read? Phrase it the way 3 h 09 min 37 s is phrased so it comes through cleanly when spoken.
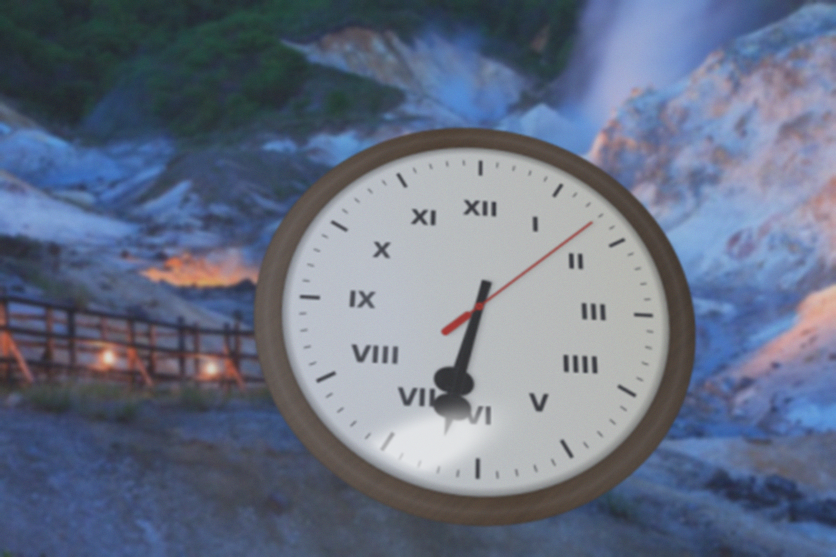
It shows 6 h 32 min 08 s
